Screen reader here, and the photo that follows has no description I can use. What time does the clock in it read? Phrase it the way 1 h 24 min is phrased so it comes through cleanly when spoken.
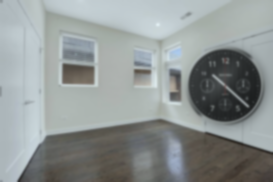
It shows 10 h 22 min
